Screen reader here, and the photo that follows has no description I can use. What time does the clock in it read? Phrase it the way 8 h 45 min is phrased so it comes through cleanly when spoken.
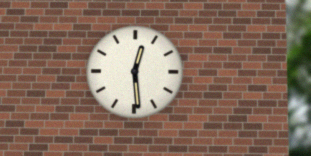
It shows 12 h 29 min
